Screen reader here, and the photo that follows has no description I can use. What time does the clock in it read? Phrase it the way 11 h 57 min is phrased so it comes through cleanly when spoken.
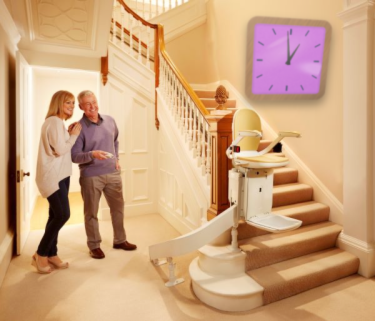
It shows 12 h 59 min
